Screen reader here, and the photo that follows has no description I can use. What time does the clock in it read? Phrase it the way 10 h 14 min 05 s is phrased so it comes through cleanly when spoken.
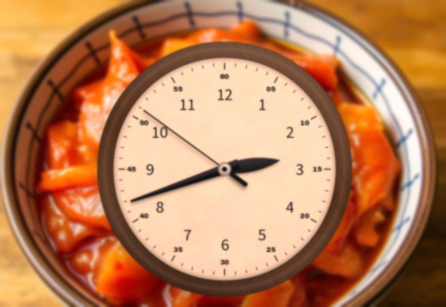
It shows 2 h 41 min 51 s
